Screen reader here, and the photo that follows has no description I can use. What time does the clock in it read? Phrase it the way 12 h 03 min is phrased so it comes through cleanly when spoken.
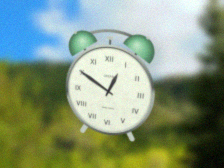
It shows 12 h 50 min
